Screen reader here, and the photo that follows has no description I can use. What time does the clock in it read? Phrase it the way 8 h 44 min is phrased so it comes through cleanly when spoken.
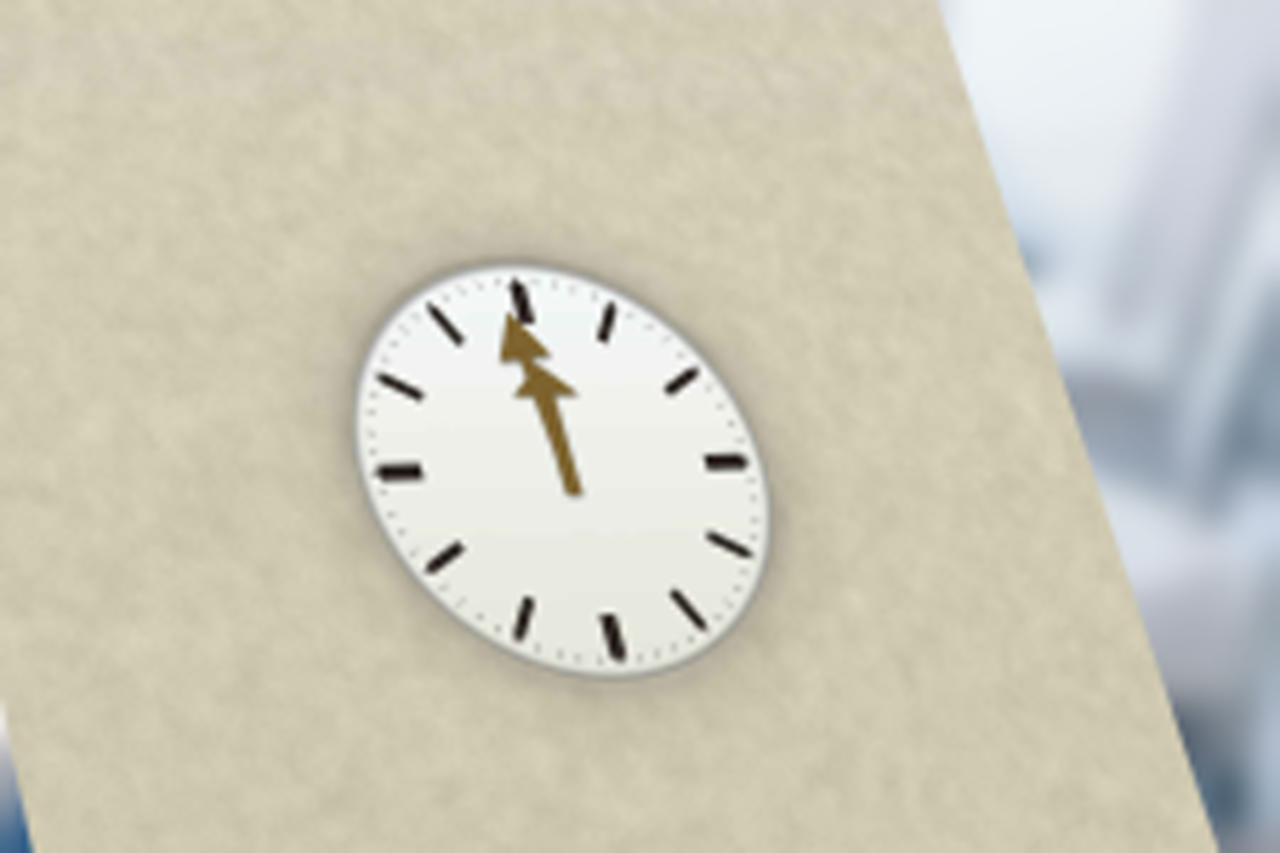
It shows 11 h 59 min
